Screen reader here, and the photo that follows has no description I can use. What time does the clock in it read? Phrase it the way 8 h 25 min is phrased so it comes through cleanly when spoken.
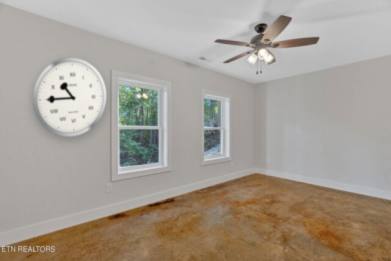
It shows 10 h 45 min
